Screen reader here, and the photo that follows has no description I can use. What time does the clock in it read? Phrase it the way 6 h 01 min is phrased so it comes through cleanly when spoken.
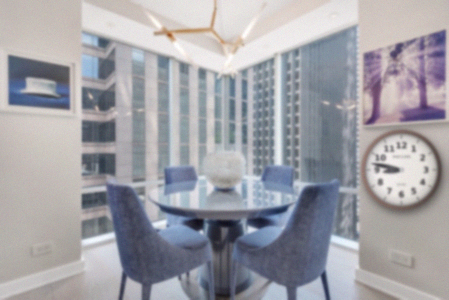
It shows 8 h 47 min
